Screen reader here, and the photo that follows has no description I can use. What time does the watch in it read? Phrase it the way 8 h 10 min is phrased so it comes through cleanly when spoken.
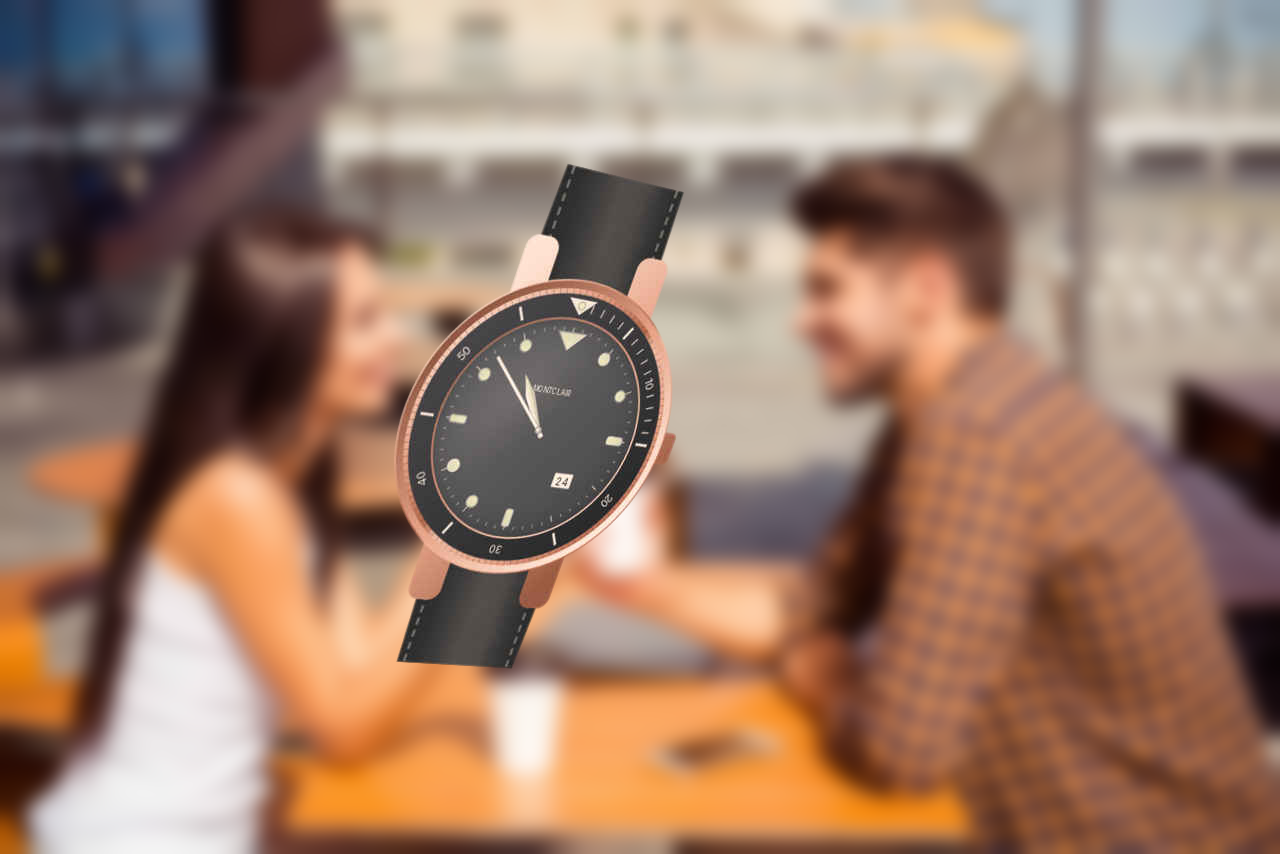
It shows 10 h 52 min
